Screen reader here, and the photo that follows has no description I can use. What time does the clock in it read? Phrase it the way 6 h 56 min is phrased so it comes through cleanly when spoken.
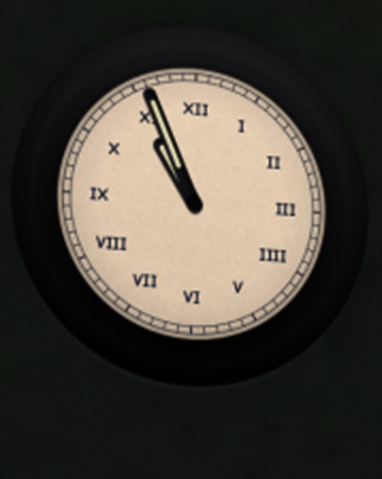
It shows 10 h 56 min
